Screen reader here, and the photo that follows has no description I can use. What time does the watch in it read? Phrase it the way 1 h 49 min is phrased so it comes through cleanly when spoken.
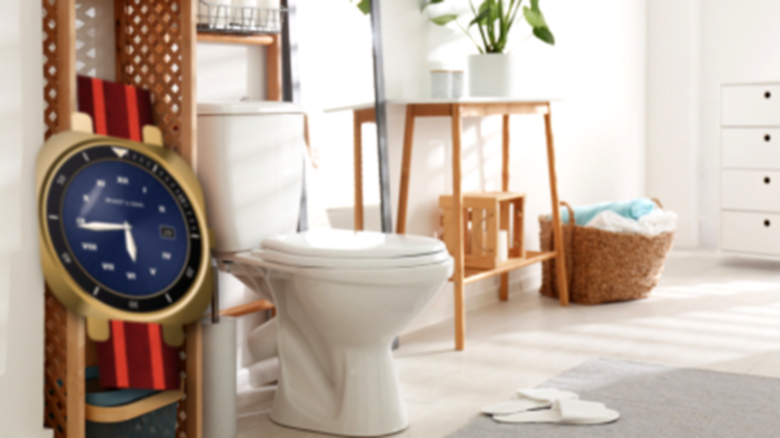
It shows 5 h 44 min
